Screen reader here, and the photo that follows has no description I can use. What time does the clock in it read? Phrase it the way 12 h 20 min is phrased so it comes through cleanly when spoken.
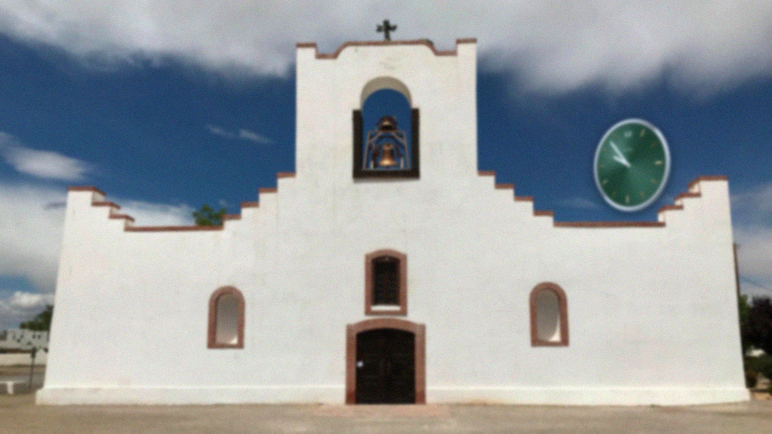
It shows 9 h 53 min
